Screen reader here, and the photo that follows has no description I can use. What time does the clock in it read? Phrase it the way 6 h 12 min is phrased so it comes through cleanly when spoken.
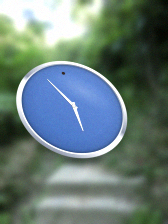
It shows 5 h 55 min
